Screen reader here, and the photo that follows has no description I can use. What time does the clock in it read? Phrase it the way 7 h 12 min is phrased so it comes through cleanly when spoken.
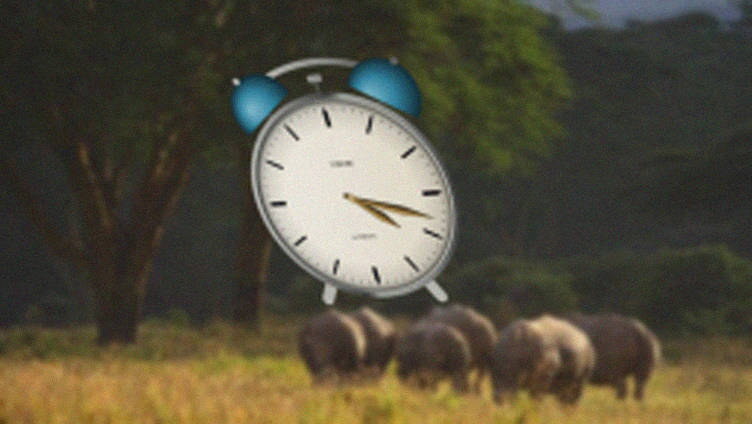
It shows 4 h 18 min
